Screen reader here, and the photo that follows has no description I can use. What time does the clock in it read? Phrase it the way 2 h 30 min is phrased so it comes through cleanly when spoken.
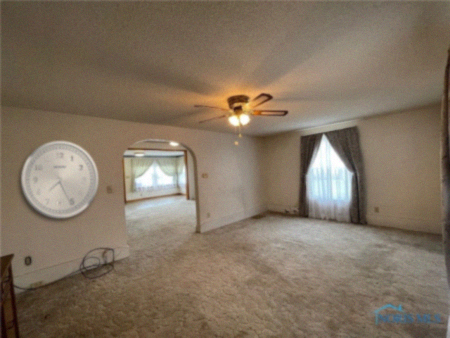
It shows 7 h 26 min
